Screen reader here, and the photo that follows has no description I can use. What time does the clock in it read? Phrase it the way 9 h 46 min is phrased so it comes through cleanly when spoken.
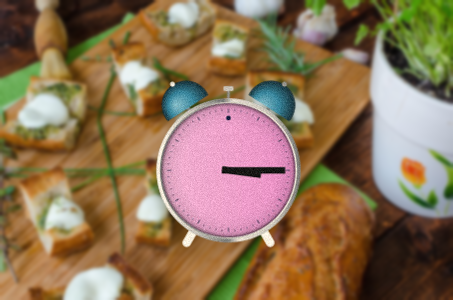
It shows 3 h 15 min
